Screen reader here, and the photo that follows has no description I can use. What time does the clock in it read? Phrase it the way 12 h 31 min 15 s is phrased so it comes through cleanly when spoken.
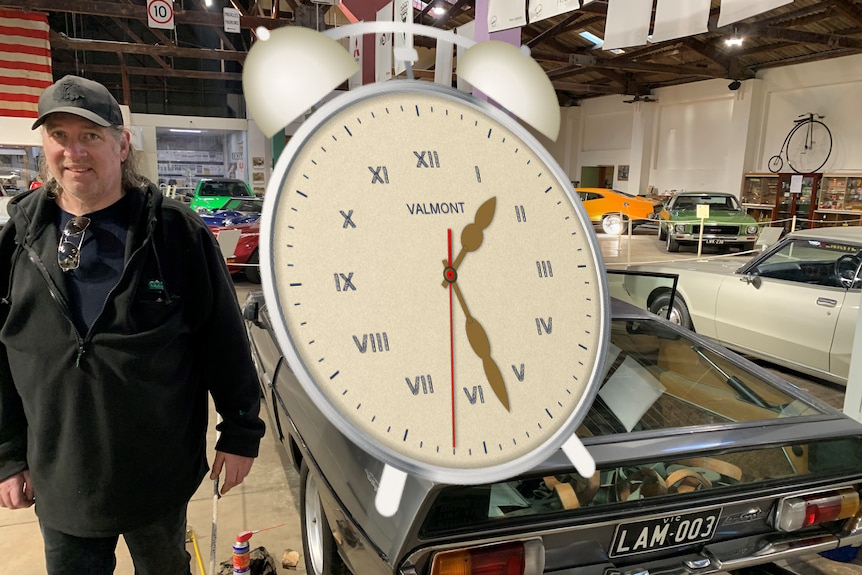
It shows 1 h 27 min 32 s
